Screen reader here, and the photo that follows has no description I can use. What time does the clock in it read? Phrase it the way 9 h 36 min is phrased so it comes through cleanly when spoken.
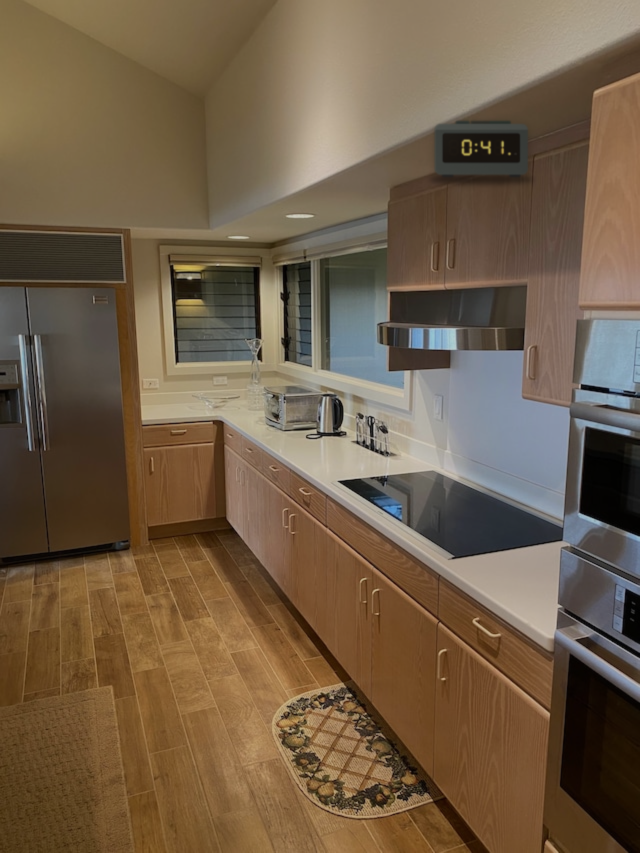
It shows 0 h 41 min
